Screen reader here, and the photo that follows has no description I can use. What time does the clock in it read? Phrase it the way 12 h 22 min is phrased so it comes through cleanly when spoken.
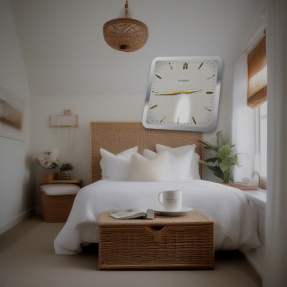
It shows 2 h 44 min
